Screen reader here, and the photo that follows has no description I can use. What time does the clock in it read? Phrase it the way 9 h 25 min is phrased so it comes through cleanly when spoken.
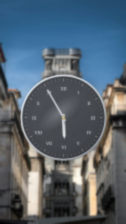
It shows 5 h 55 min
